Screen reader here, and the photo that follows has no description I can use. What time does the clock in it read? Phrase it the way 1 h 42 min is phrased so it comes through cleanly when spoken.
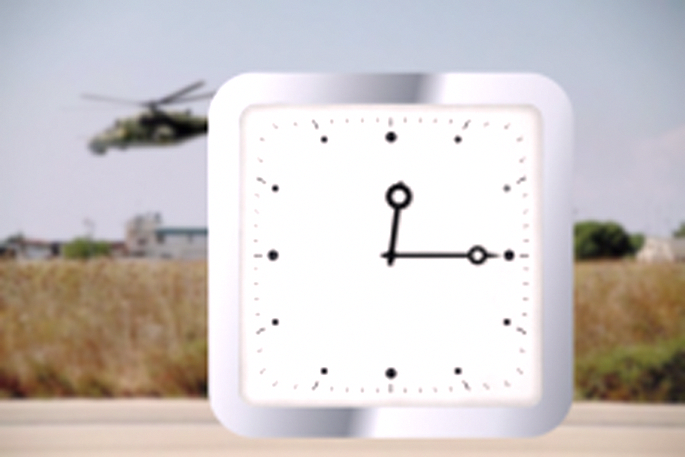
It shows 12 h 15 min
